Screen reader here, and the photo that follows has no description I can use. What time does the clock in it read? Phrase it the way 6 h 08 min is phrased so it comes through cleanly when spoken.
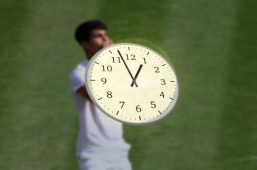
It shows 12 h 57 min
